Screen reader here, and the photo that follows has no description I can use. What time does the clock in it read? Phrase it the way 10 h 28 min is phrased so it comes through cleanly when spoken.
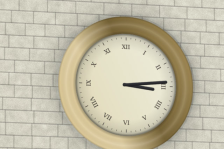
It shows 3 h 14 min
